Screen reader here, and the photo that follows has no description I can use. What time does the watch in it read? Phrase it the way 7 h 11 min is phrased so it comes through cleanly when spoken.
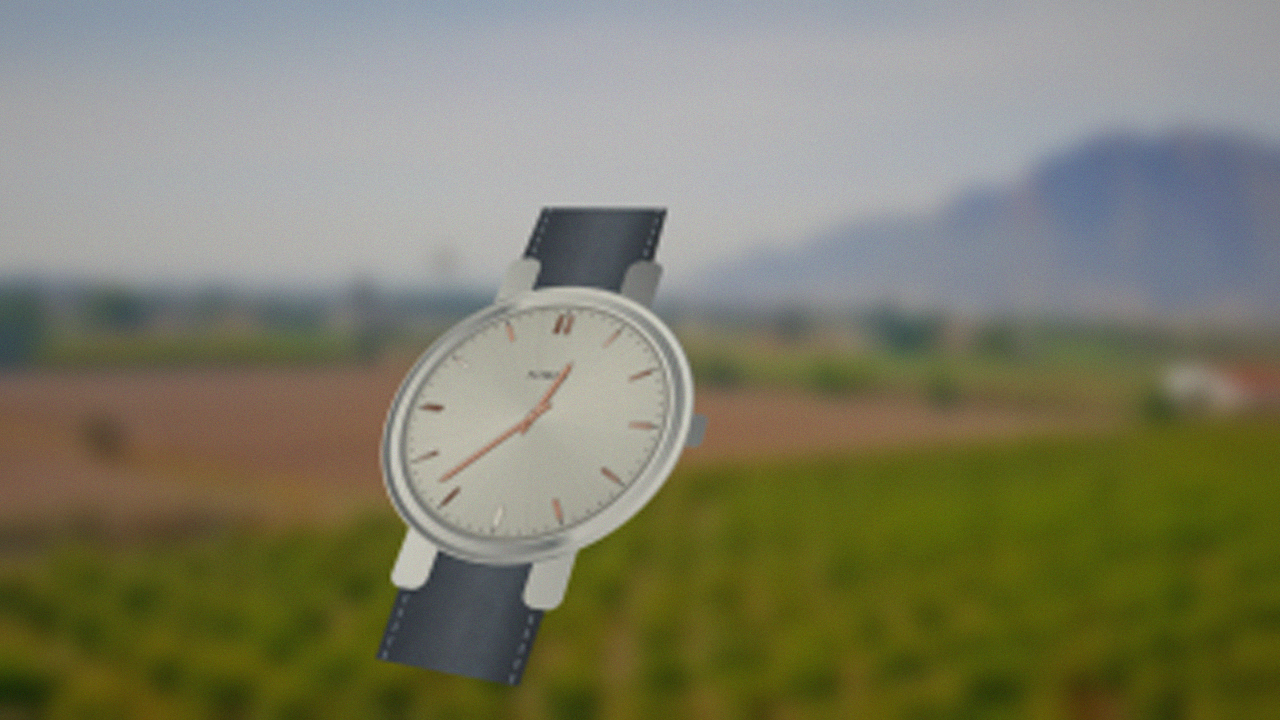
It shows 12 h 37 min
